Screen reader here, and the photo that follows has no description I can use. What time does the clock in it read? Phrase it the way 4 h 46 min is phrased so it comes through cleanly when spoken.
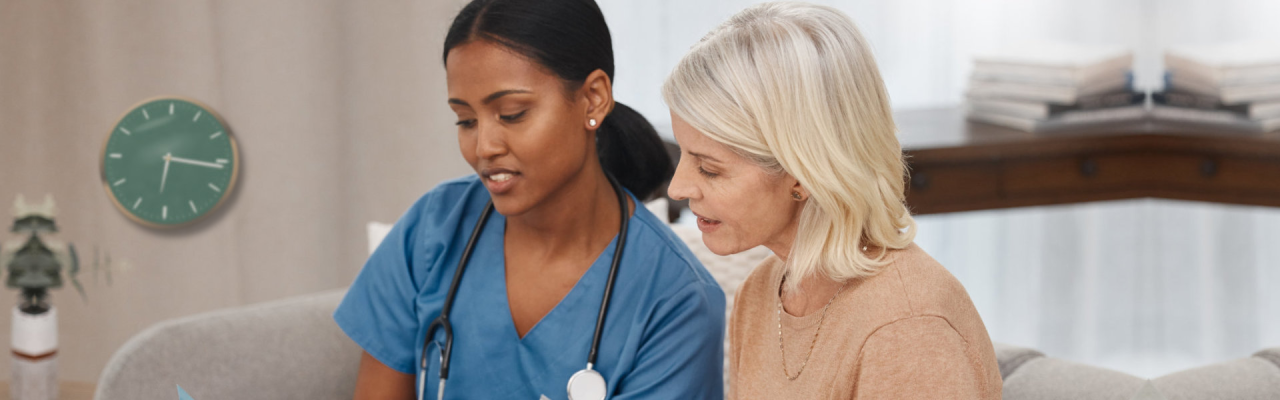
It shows 6 h 16 min
